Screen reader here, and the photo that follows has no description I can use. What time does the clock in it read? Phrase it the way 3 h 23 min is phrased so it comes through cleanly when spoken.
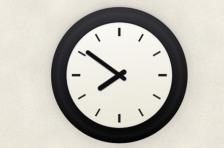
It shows 7 h 51 min
